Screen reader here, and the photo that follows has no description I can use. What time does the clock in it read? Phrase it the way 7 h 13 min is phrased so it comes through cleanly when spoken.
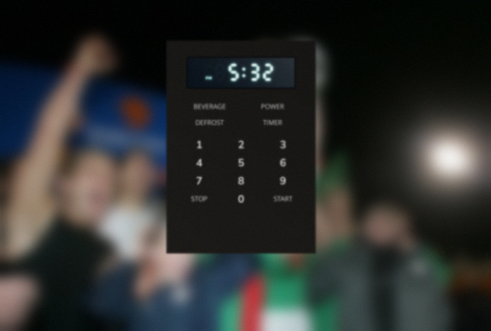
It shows 5 h 32 min
